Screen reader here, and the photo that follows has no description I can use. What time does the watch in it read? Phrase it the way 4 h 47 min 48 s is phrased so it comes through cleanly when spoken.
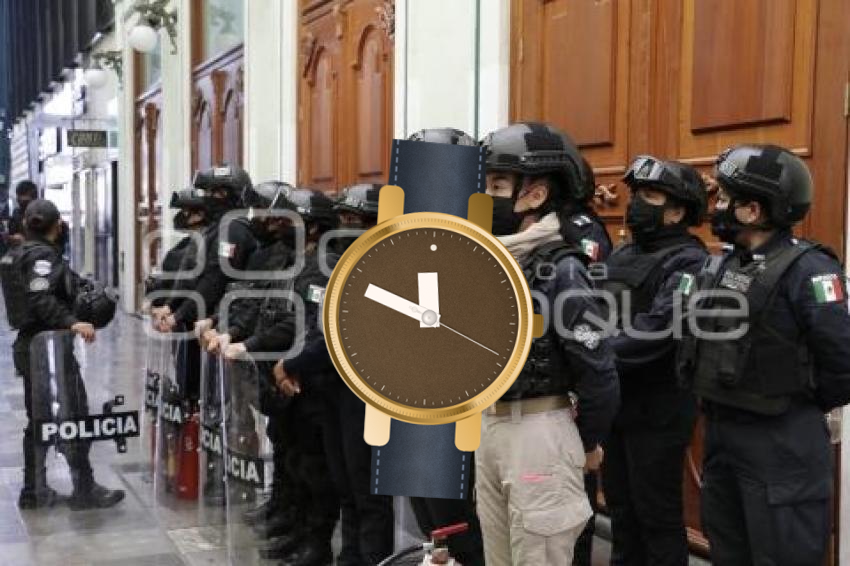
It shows 11 h 48 min 19 s
